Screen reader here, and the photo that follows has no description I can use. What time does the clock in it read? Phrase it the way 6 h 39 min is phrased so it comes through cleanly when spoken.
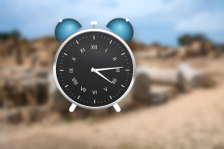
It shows 4 h 14 min
